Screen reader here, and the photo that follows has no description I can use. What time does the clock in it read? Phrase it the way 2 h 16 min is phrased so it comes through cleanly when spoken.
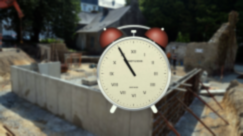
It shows 10 h 55 min
